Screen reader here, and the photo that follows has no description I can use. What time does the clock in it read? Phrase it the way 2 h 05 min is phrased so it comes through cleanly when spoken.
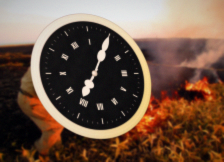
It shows 8 h 10 min
